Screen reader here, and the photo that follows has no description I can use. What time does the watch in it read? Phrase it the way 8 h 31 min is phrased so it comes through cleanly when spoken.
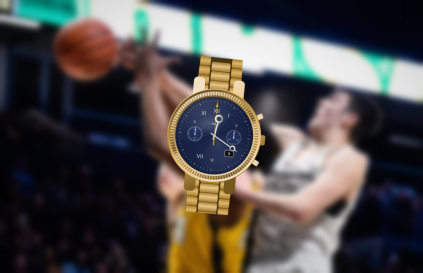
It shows 12 h 20 min
